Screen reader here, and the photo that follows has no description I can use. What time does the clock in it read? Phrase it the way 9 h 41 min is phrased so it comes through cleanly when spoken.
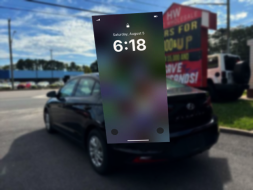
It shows 6 h 18 min
